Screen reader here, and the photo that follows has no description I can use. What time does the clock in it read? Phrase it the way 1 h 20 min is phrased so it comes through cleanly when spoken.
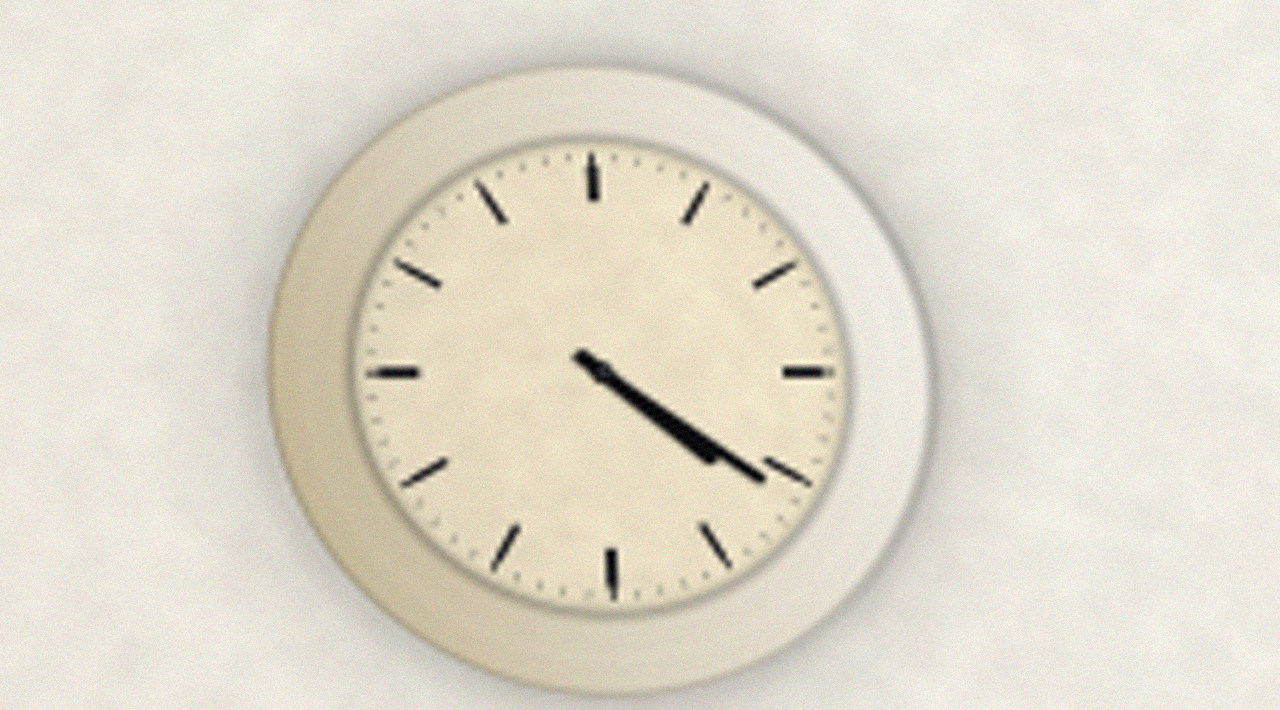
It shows 4 h 21 min
